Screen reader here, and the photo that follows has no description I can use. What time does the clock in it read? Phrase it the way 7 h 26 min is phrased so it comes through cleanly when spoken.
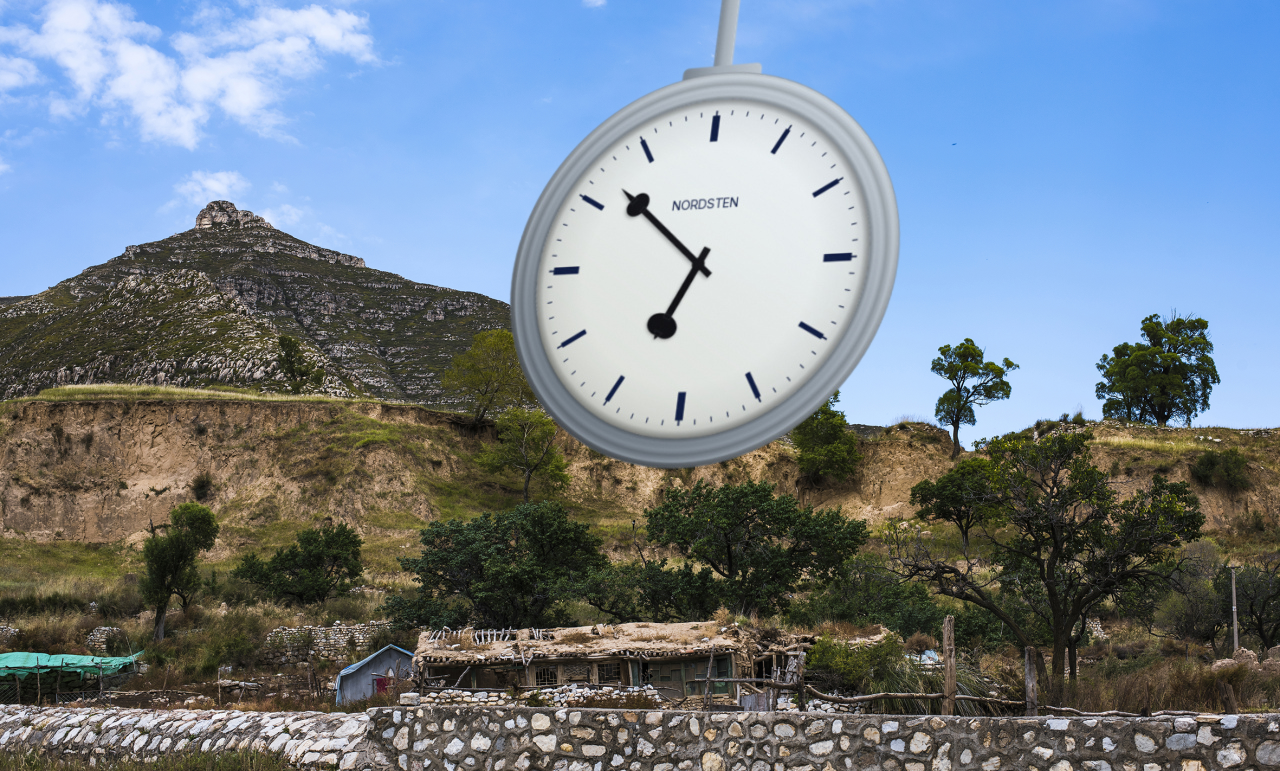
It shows 6 h 52 min
